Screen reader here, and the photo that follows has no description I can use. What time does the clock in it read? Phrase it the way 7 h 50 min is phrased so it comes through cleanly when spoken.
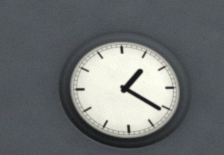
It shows 1 h 21 min
